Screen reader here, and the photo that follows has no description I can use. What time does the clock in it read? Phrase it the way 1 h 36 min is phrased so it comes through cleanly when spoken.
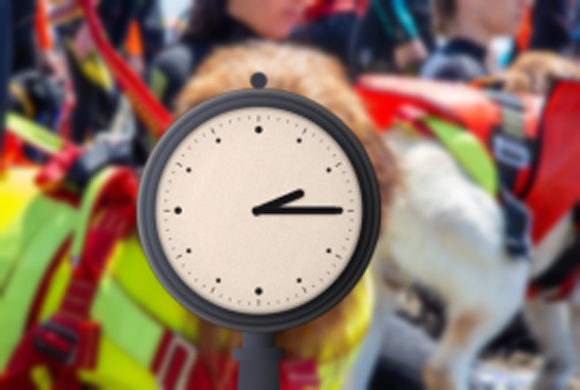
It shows 2 h 15 min
